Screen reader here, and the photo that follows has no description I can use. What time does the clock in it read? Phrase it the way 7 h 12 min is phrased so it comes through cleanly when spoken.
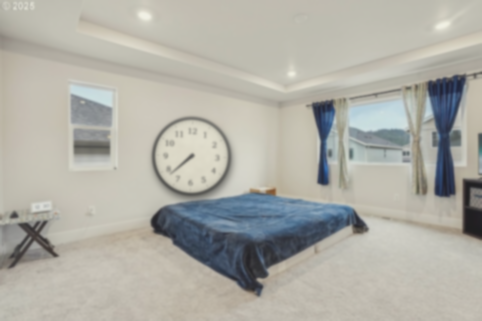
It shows 7 h 38 min
